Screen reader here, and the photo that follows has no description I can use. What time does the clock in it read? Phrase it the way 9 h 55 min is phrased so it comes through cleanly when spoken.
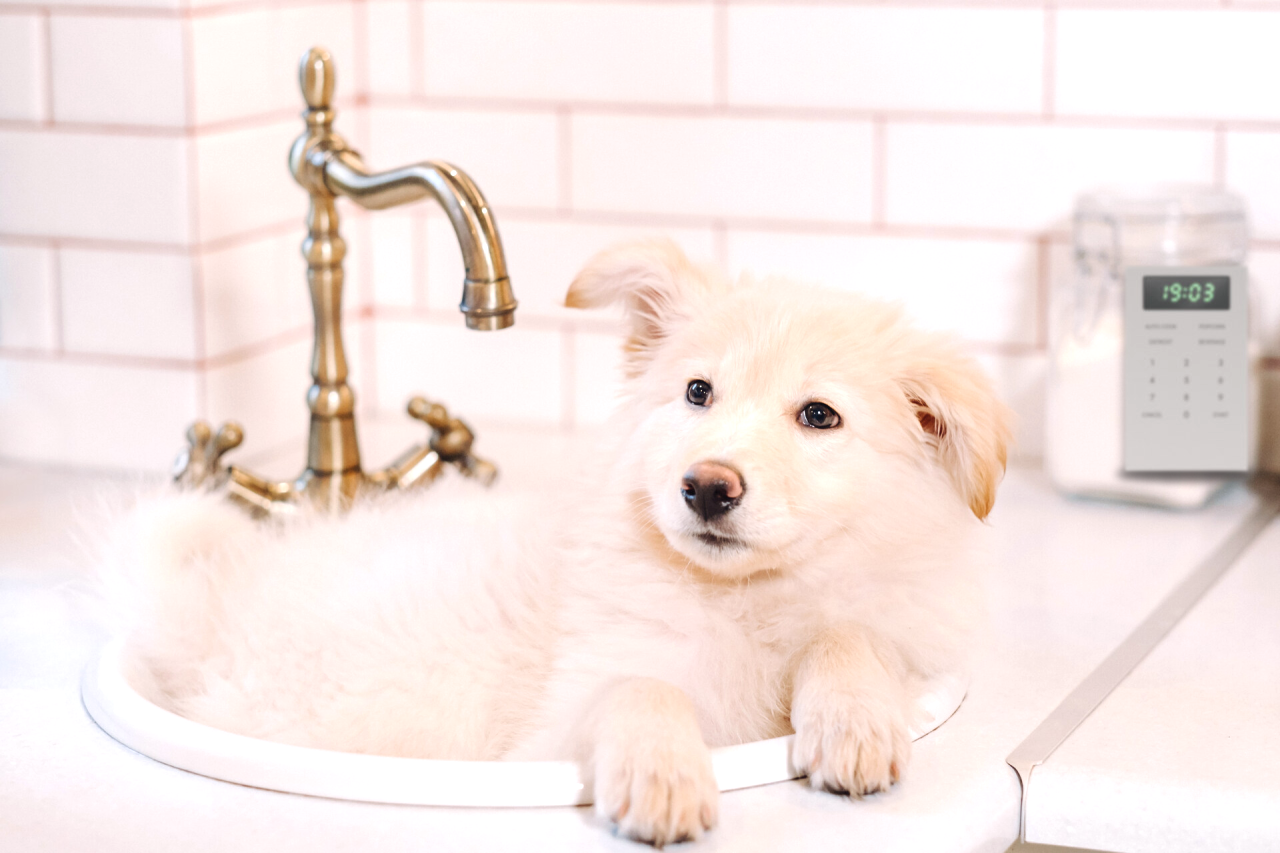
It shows 19 h 03 min
